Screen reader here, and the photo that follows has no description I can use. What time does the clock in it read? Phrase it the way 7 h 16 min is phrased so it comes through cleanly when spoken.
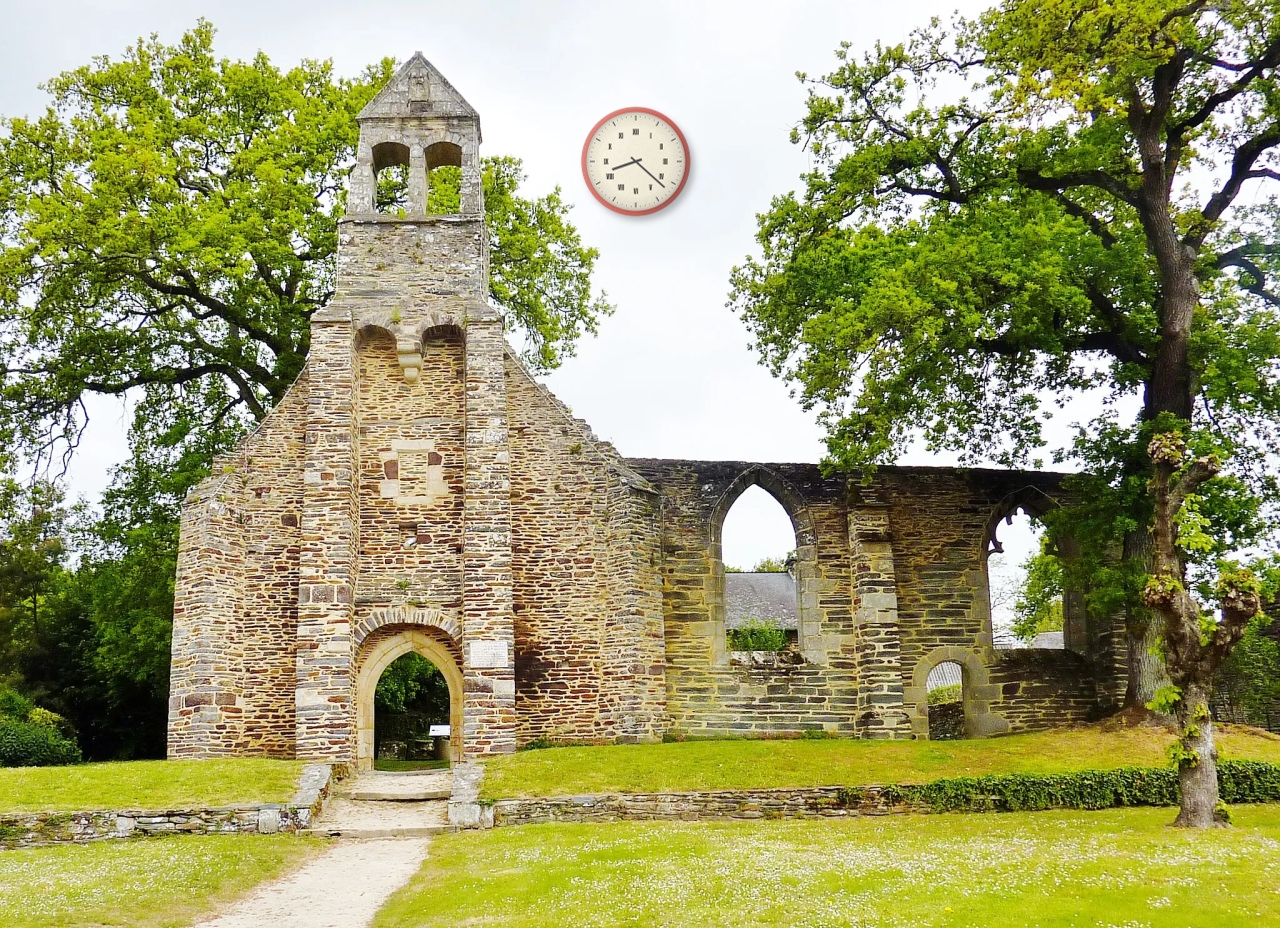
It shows 8 h 22 min
